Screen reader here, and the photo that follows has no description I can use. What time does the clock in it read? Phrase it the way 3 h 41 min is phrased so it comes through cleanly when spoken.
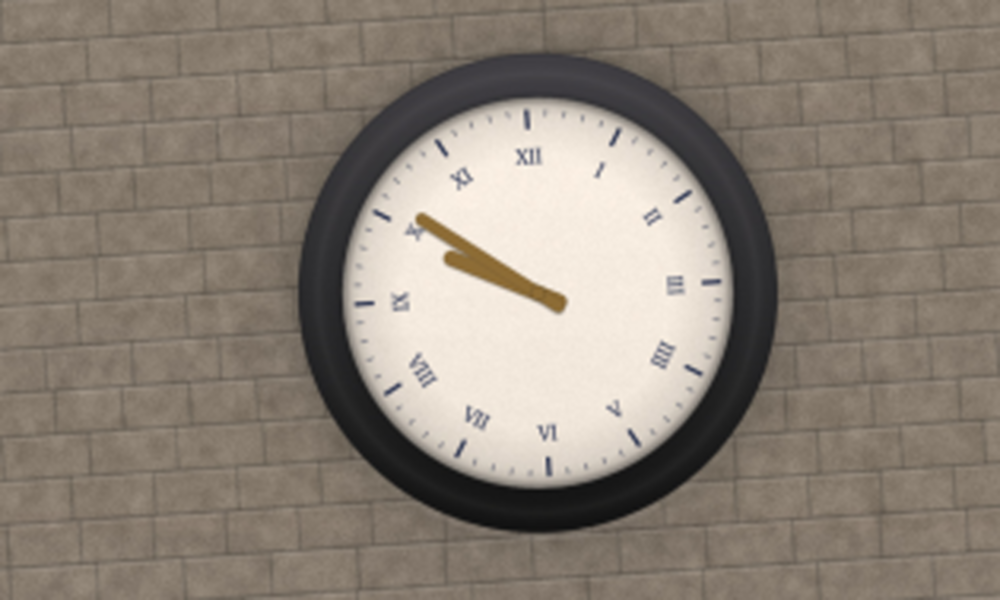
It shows 9 h 51 min
